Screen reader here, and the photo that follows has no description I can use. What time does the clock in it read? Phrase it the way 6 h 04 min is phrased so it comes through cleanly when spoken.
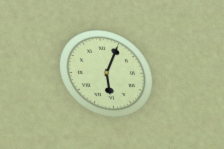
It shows 6 h 05 min
